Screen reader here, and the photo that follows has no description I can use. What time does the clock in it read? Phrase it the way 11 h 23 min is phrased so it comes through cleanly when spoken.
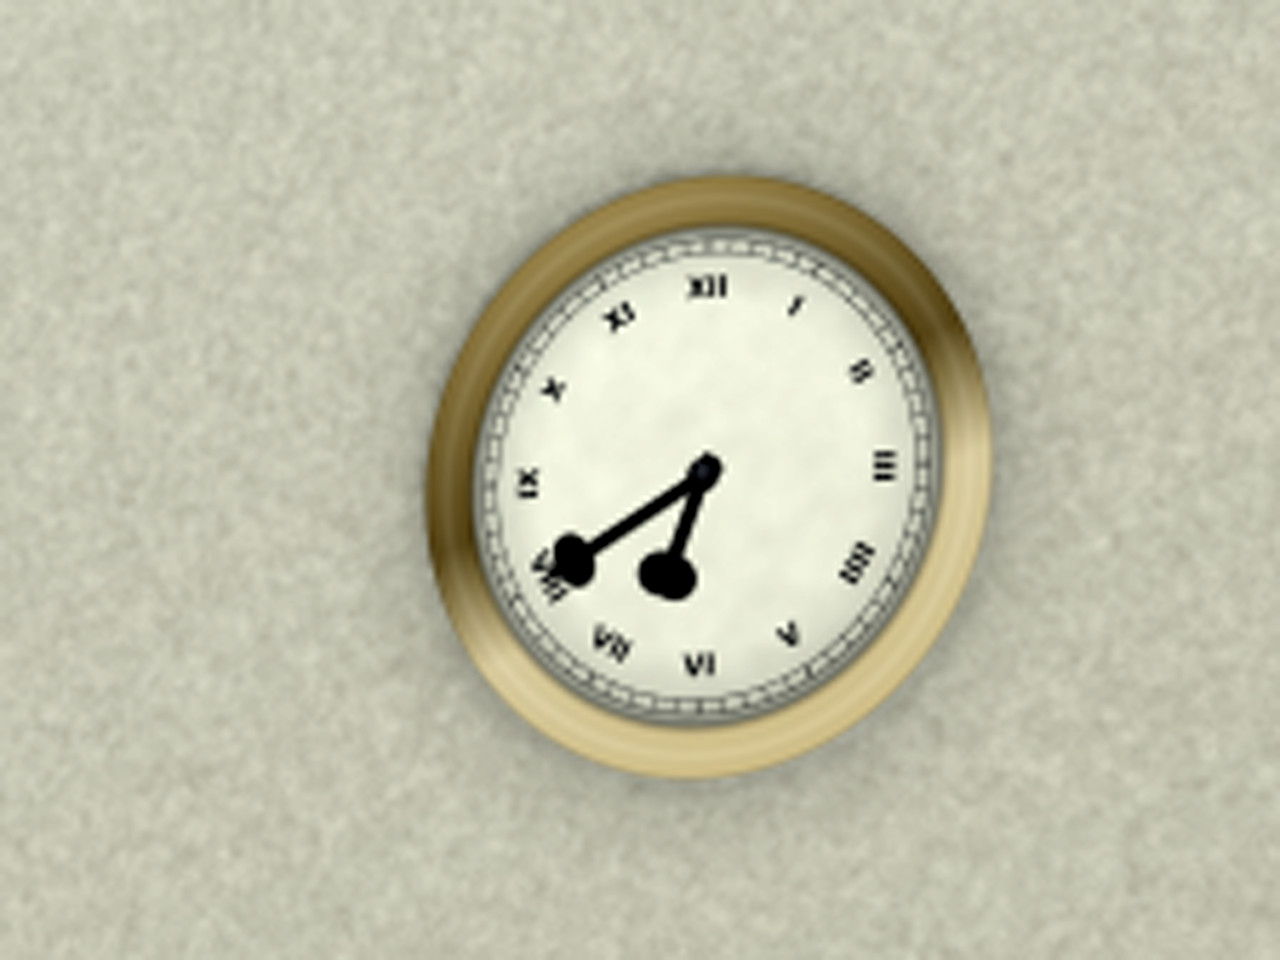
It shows 6 h 40 min
